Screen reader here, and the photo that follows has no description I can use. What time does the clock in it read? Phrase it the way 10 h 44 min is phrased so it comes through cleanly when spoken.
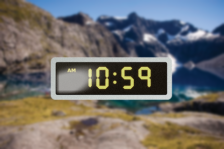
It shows 10 h 59 min
